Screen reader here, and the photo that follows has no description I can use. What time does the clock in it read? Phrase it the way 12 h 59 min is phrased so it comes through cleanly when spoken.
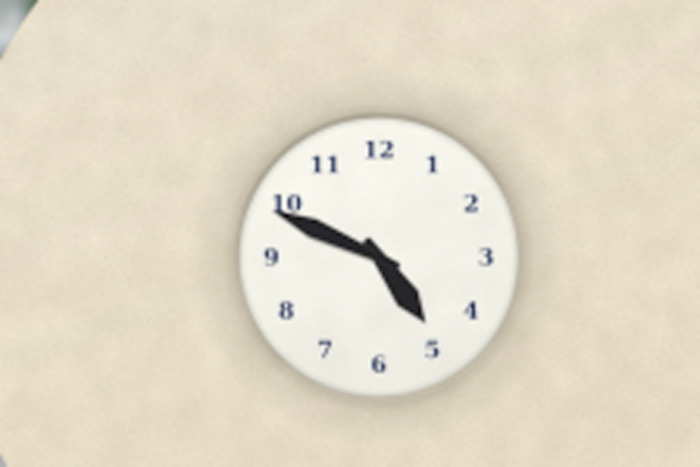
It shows 4 h 49 min
